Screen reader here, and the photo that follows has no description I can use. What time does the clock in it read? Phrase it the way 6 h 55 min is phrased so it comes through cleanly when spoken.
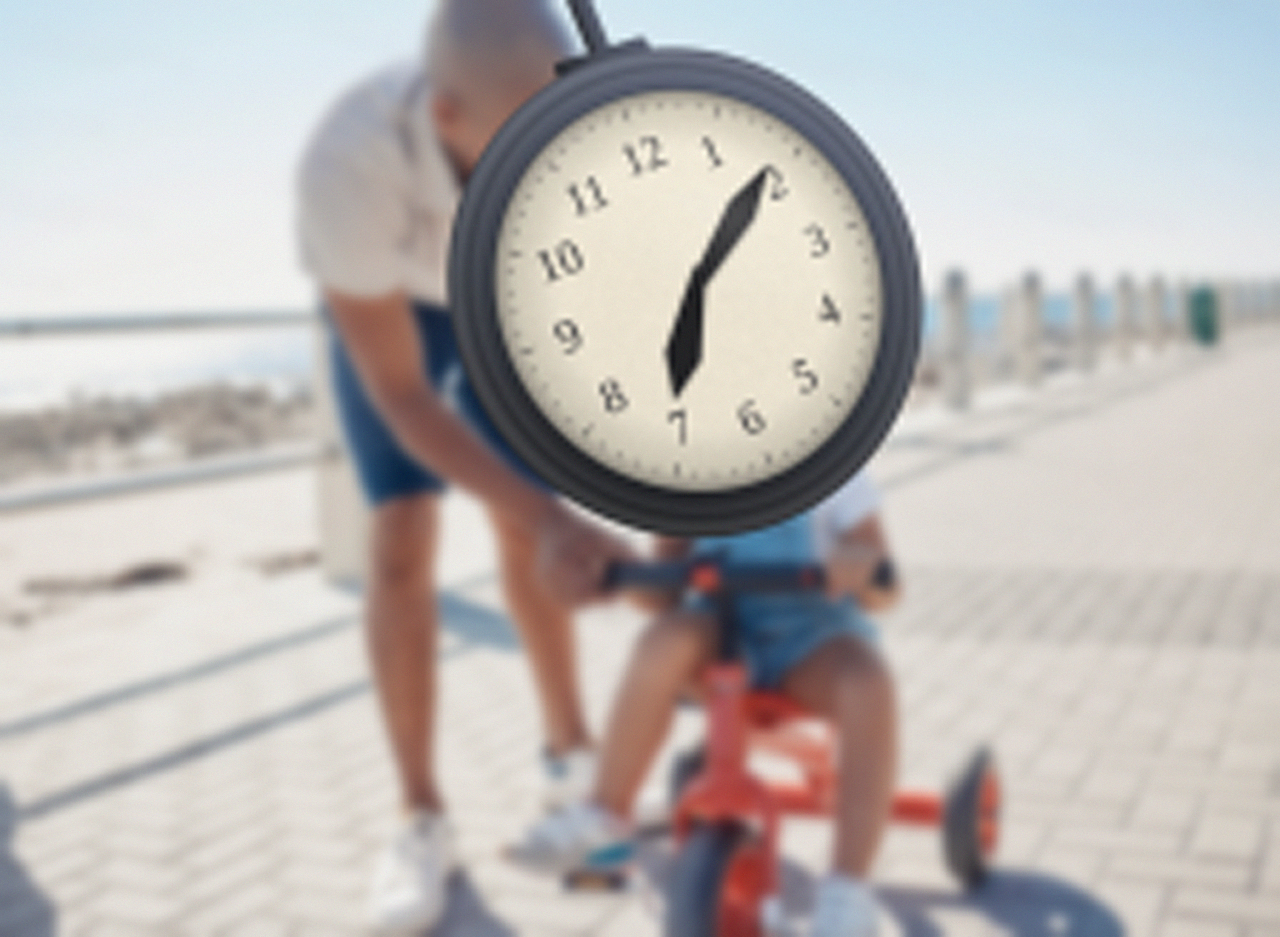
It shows 7 h 09 min
